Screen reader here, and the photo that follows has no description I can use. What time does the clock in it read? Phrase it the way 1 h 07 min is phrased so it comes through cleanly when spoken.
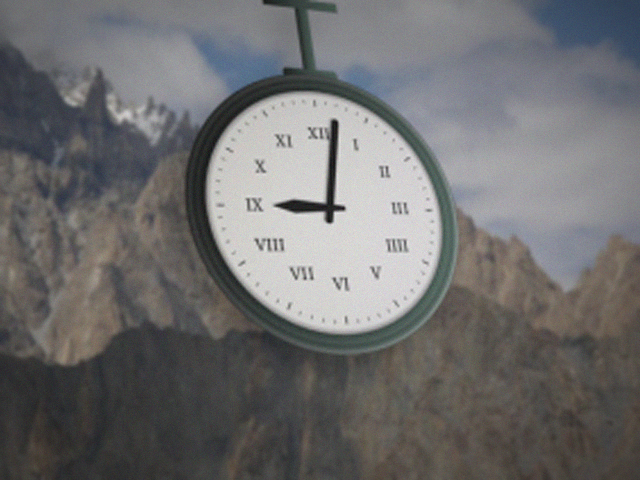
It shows 9 h 02 min
